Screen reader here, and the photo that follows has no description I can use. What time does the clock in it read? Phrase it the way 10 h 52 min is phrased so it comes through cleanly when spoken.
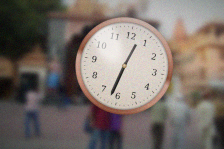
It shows 12 h 32 min
